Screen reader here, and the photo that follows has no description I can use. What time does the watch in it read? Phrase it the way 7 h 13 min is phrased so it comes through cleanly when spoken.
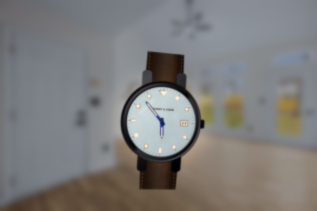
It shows 5 h 53 min
